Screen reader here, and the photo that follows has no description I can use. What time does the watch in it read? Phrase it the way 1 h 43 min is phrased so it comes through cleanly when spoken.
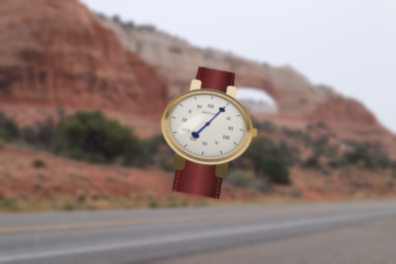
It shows 7 h 05 min
